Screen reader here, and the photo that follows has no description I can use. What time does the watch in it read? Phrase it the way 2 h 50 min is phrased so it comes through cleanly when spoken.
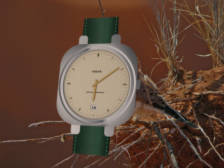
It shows 6 h 09 min
